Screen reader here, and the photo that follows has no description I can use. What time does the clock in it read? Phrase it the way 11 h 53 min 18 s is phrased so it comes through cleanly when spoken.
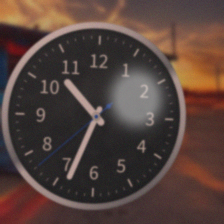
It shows 10 h 33 min 38 s
